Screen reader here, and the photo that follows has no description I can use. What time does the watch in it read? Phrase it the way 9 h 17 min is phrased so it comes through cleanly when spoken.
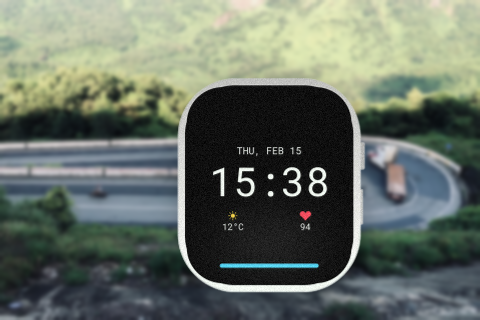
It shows 15 h 38 min
